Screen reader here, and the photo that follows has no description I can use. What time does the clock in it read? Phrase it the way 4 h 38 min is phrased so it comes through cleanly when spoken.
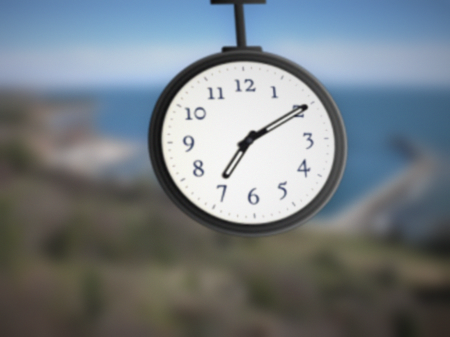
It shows 7 h 10 min
